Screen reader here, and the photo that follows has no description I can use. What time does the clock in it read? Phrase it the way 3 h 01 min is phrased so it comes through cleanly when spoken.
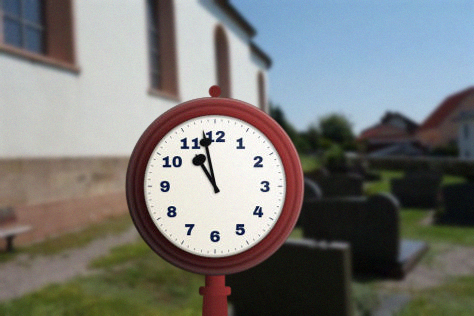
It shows 10 h 58 min
